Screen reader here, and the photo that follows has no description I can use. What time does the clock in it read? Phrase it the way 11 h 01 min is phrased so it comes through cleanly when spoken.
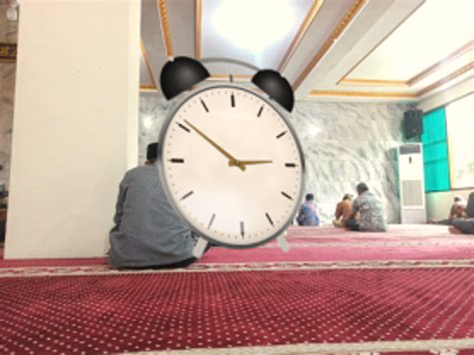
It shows 2 h 51 min
